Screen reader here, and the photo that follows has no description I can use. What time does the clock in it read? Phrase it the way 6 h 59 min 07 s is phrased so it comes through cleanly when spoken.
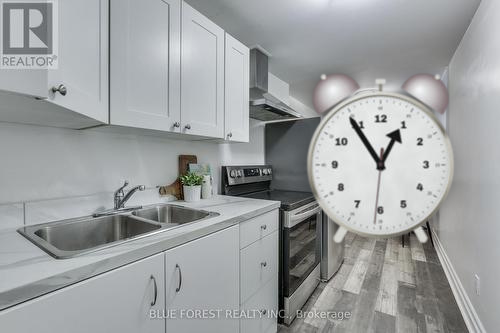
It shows 12 h 54 min 31 s
